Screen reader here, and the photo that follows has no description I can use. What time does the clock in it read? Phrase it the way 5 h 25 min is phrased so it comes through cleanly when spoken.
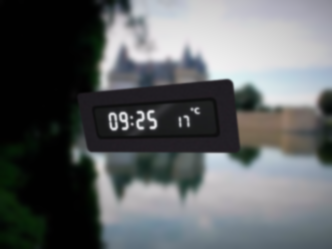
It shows 9 h 25 min
